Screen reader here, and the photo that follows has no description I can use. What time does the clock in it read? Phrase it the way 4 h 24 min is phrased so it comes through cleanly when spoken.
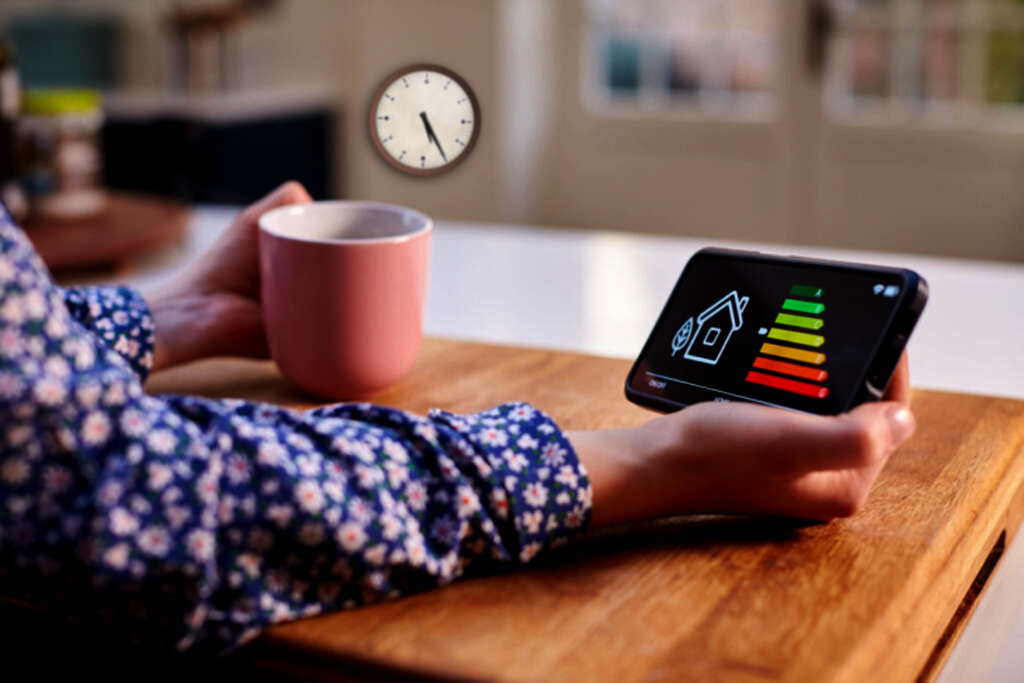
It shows 5 h 25 min
